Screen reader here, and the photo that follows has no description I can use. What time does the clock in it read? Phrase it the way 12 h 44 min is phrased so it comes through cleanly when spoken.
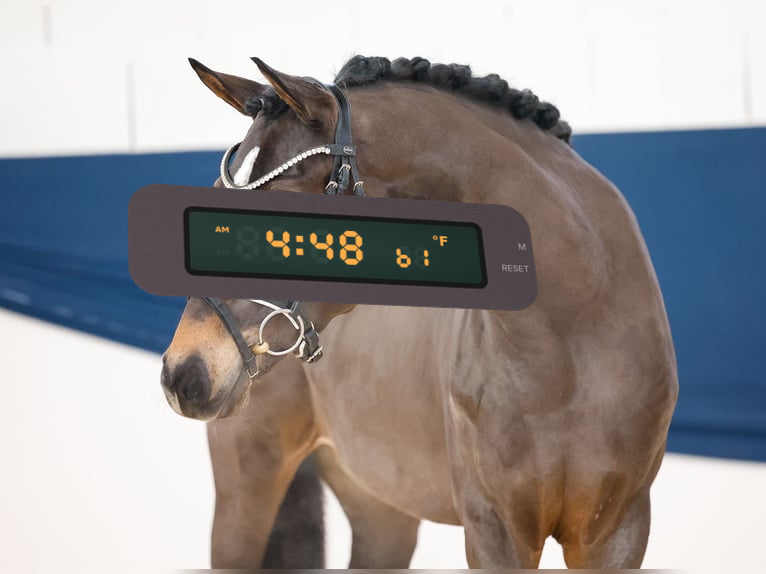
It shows 4 h 48 min
